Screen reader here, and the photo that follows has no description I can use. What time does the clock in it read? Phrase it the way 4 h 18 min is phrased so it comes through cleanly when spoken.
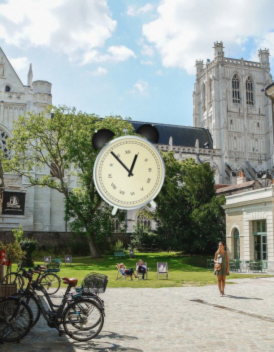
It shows 12 h 54 min
